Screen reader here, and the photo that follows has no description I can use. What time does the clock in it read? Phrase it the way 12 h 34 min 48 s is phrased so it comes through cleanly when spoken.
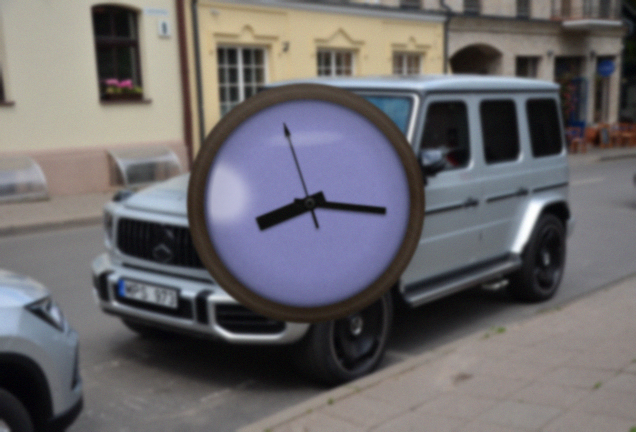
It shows 8 h 15 min 57 s
